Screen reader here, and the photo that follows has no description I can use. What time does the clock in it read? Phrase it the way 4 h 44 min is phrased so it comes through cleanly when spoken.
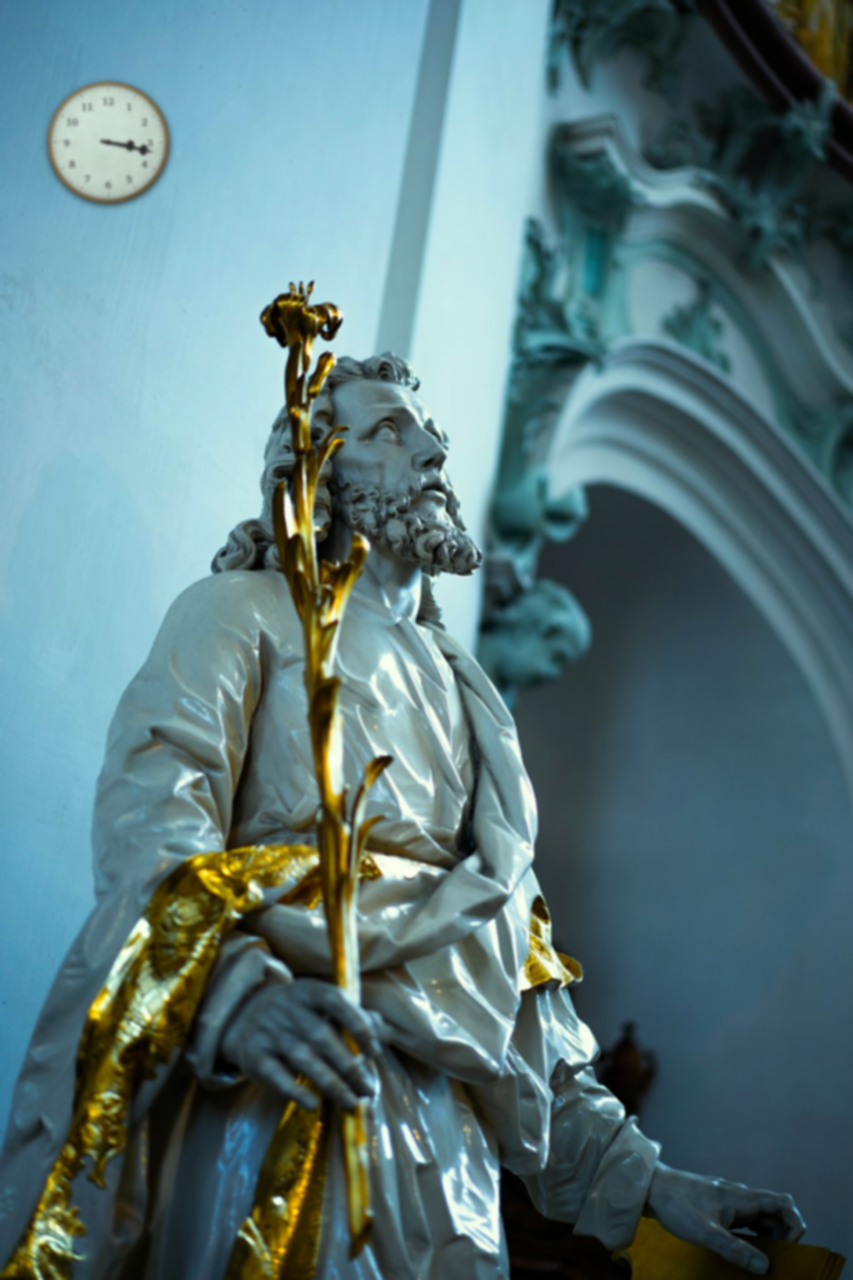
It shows 3 h 17 min
